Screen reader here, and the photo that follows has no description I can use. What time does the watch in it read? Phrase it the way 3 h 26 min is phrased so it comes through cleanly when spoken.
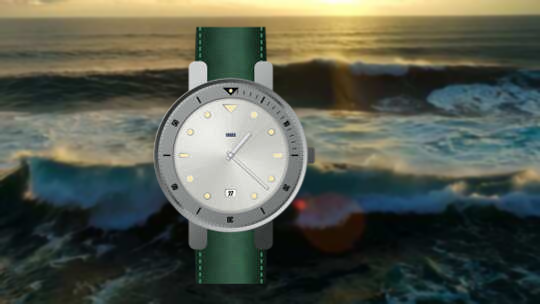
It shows 1 h 22 min
